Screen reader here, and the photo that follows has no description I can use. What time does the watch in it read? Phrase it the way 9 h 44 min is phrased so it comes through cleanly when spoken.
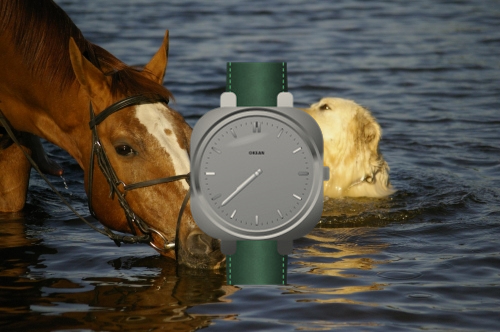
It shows 7 h 38 min
